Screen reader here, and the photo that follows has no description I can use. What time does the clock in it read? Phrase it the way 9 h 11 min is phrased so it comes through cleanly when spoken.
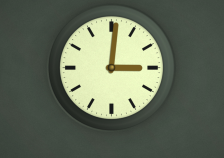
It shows 3 h 01 min
